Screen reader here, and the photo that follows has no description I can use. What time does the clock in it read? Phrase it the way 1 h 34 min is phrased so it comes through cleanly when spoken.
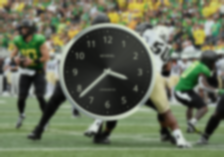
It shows 3 h 38 min
